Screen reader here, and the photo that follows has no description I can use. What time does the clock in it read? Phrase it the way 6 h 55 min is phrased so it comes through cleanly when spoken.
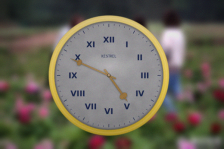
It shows 4 h 49 min
